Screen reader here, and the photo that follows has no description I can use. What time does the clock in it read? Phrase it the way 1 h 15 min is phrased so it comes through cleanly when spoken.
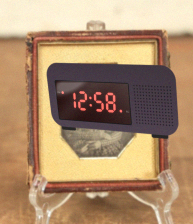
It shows 12 h 58 min
